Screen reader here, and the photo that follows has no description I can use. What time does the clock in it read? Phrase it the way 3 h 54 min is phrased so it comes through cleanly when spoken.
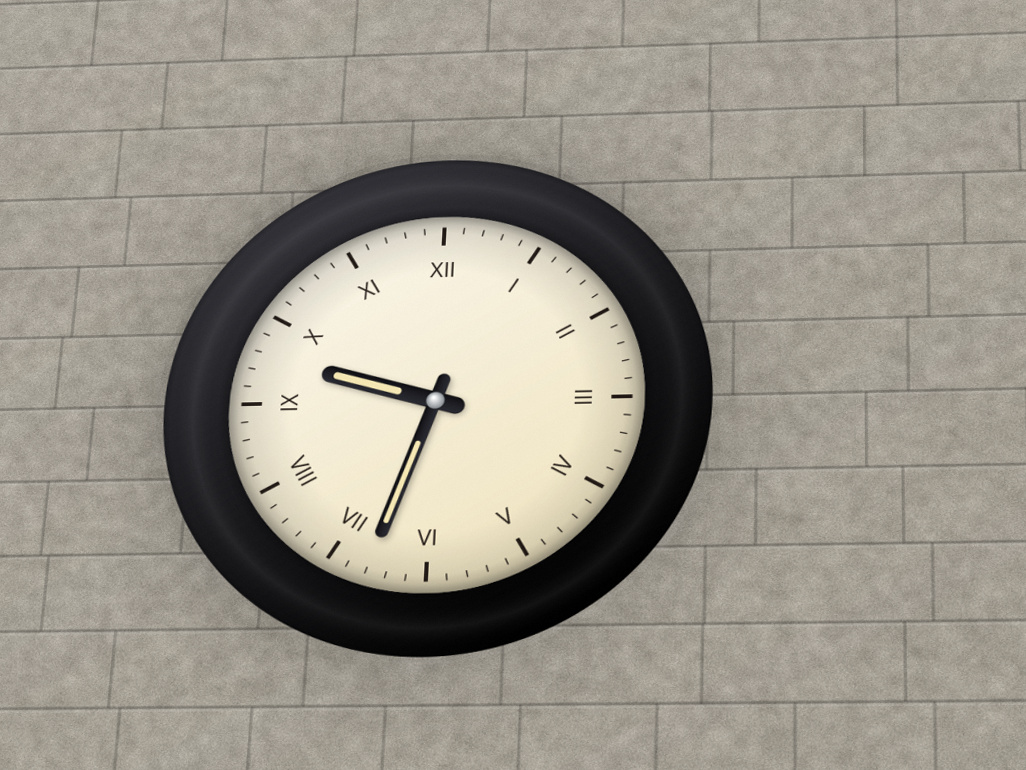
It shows 9 h 33 min
